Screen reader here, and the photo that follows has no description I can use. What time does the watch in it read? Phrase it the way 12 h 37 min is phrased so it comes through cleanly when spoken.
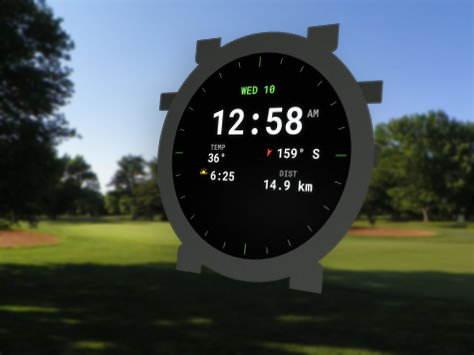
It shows 12 h 58 min
